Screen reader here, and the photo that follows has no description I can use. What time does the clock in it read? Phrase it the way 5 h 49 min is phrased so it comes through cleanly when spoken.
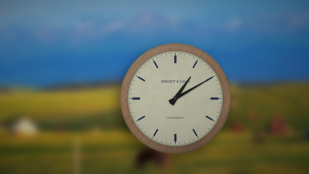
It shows 1 h 10 min
